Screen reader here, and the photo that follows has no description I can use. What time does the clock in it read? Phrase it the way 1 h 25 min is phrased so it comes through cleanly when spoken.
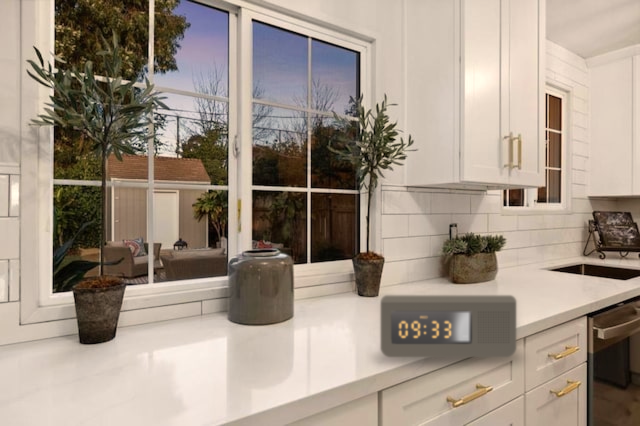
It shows 9 h 33 min
